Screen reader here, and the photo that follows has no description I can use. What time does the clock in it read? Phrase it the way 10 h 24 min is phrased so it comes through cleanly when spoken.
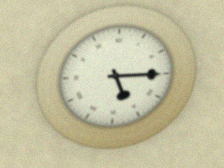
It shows 5 h 15 min
